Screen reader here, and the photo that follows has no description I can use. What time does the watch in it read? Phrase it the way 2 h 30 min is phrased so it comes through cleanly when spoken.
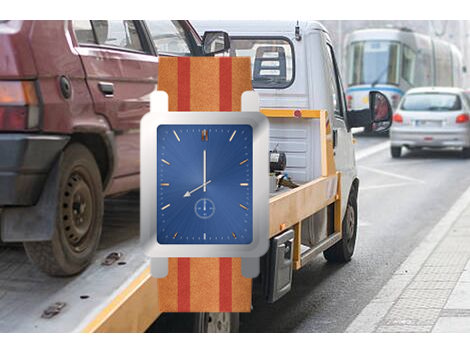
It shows 8 h 00 min
